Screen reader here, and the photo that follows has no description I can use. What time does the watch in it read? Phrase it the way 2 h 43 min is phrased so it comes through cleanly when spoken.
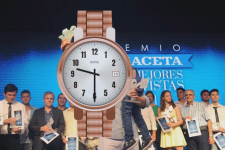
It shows 9 h 30 min
